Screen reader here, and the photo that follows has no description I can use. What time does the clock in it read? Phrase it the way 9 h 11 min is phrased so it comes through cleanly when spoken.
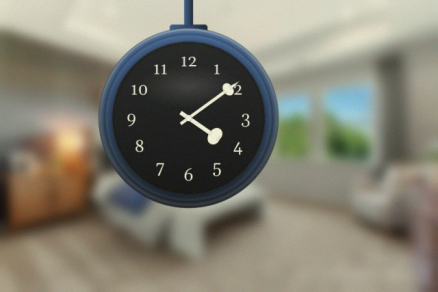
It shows 4 h 09 min
